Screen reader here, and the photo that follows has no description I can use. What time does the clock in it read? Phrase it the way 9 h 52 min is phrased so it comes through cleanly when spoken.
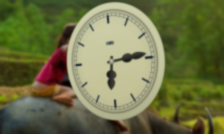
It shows 6 h 14 min
